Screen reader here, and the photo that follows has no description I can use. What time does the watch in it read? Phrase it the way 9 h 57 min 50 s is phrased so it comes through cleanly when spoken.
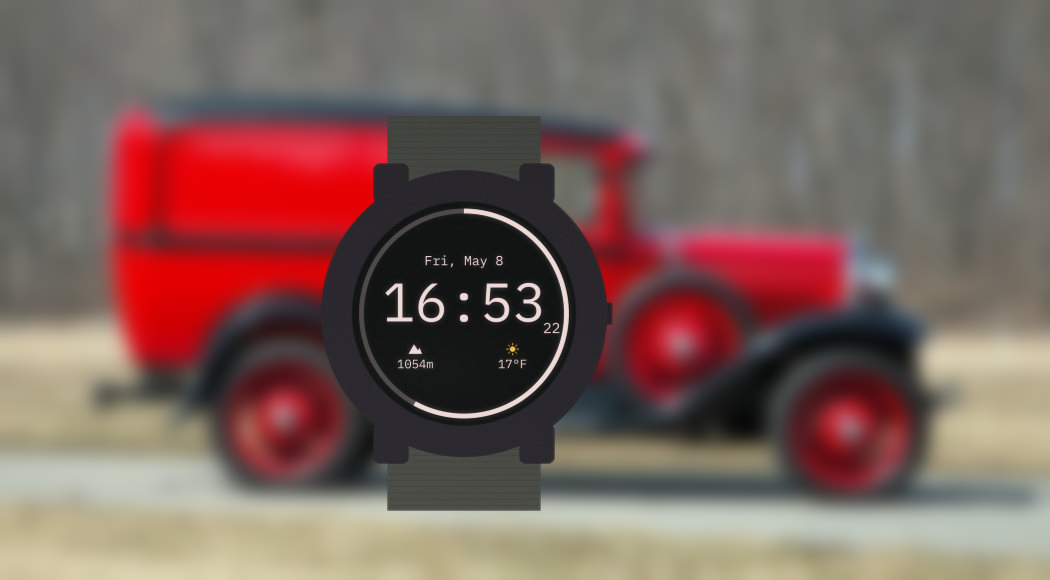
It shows 16 h 53 min 22 s
